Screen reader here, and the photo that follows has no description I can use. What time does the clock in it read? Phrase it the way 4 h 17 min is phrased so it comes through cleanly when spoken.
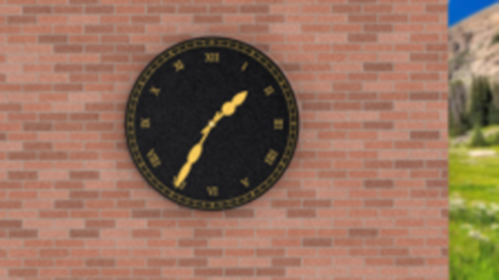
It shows 1 h 35 min
